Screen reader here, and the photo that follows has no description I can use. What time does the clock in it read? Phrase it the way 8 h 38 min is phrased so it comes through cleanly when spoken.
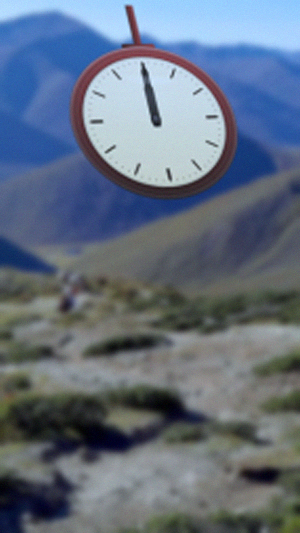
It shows 12 h 00 min
